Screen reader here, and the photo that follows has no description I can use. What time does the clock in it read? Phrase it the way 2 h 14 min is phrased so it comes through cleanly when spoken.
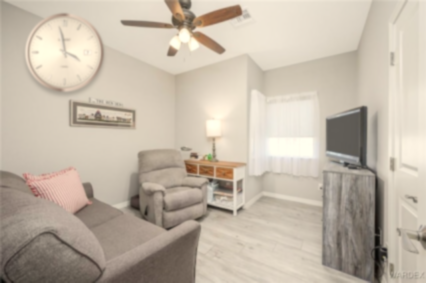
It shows 3 h 58 min
